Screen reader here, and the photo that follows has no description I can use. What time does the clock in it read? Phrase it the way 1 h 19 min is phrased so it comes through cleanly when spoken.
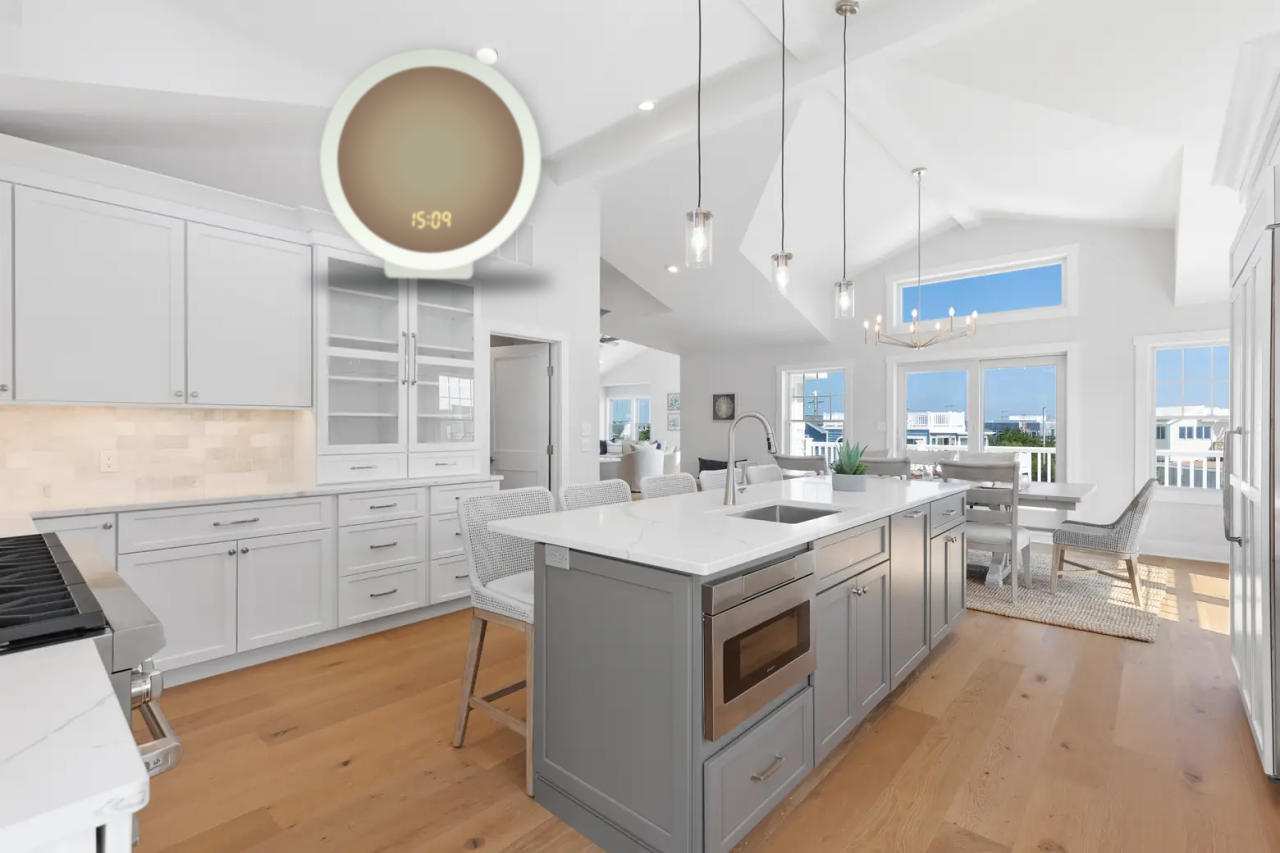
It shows 15 h 09 min
